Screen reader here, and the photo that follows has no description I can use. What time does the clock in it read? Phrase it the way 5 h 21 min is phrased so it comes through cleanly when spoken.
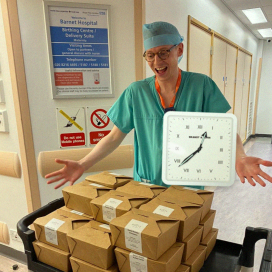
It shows 12 h 38 min
